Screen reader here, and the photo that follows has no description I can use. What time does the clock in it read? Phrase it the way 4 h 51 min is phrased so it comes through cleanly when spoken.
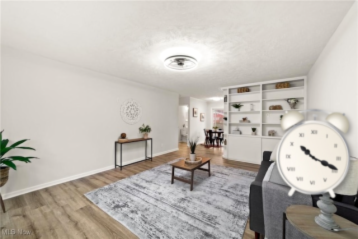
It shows 10 h 19 min
